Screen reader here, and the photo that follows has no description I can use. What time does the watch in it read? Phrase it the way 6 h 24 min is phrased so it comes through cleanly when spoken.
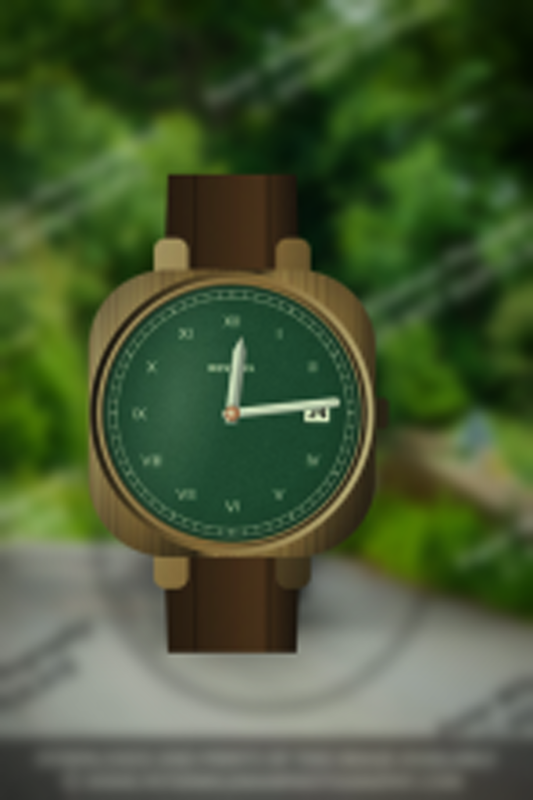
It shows 12 h 14 min
